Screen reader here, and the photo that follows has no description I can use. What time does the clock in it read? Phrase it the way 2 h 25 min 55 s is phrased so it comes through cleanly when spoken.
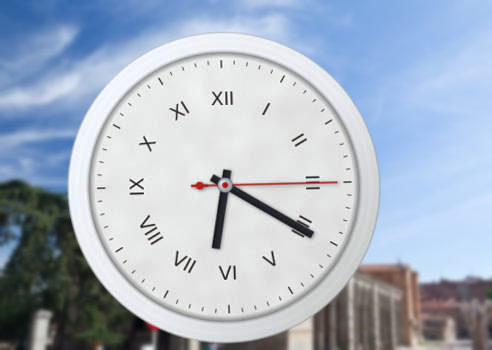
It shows 6 h 20 min 15 s
